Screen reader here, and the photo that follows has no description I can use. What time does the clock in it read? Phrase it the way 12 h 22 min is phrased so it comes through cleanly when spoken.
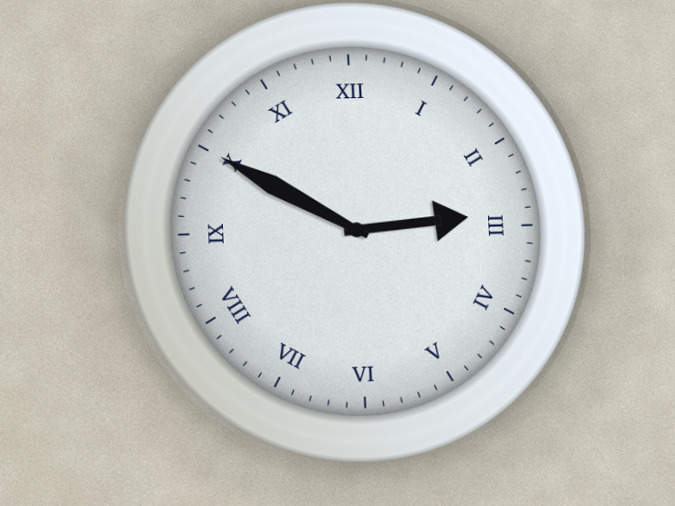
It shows 2 h 50 min
